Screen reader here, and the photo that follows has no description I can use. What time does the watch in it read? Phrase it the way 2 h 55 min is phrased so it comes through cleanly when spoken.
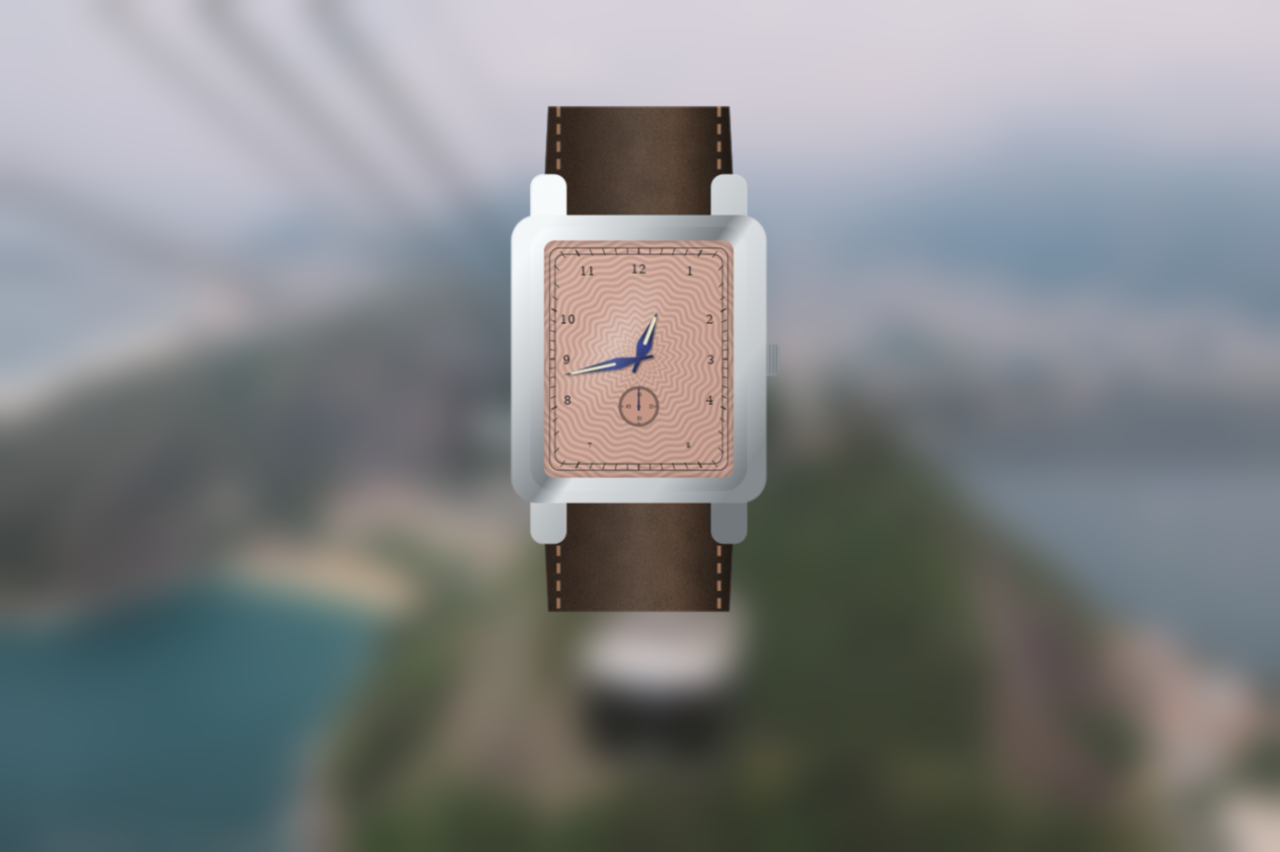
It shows 12 h 43 min
